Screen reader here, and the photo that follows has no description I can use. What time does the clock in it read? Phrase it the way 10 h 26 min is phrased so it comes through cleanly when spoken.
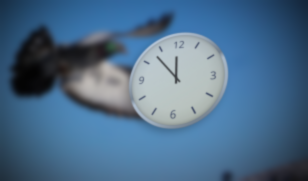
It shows 11 h 53 min
